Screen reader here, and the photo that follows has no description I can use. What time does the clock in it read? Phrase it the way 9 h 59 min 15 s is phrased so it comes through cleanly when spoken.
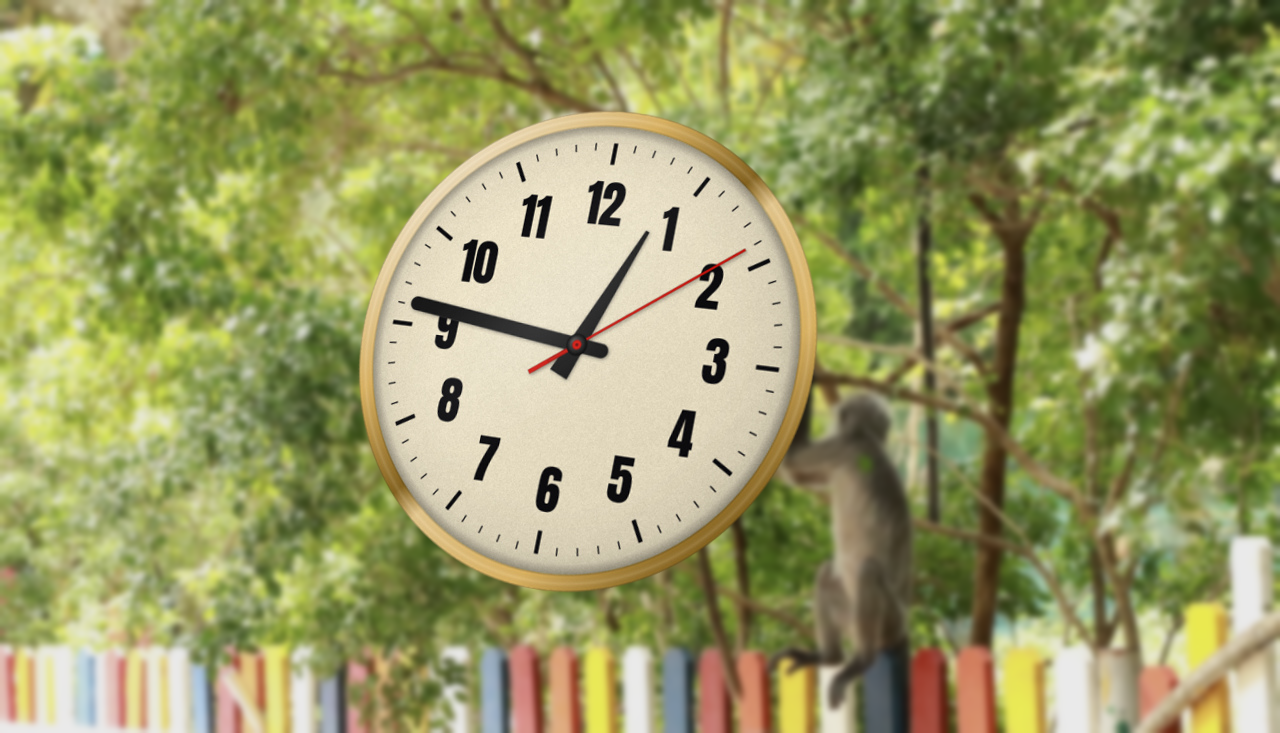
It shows 12 h 46 min 09 s
